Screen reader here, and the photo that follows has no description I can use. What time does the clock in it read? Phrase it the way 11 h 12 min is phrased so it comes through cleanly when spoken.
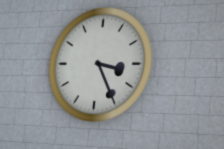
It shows 3 h 25 min
